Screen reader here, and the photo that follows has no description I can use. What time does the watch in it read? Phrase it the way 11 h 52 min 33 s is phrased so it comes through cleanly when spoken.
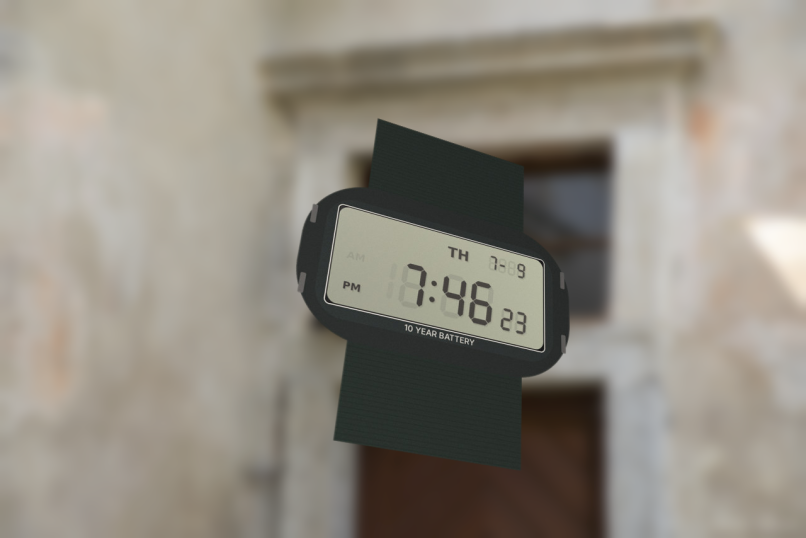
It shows 7 h 46 min 23 s
